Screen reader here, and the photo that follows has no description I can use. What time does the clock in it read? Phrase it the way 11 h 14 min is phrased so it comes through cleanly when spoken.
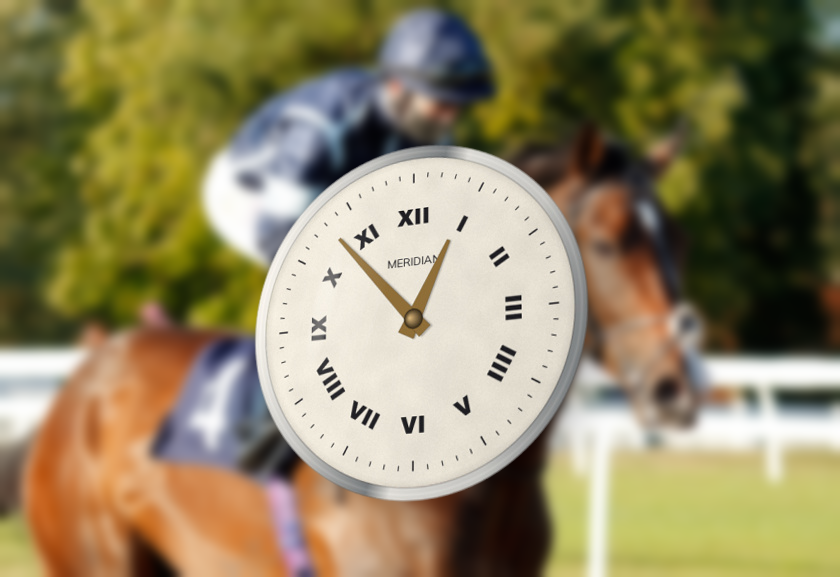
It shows 12 h 53 min
